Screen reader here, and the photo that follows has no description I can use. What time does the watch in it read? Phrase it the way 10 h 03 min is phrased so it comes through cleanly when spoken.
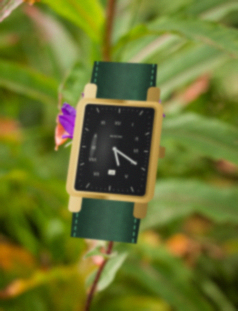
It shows 5 h 20 min
